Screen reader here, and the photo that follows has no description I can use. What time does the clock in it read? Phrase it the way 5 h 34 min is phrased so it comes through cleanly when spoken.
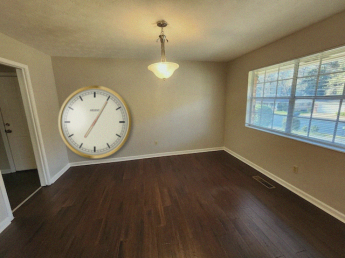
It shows 7 h 05 min
